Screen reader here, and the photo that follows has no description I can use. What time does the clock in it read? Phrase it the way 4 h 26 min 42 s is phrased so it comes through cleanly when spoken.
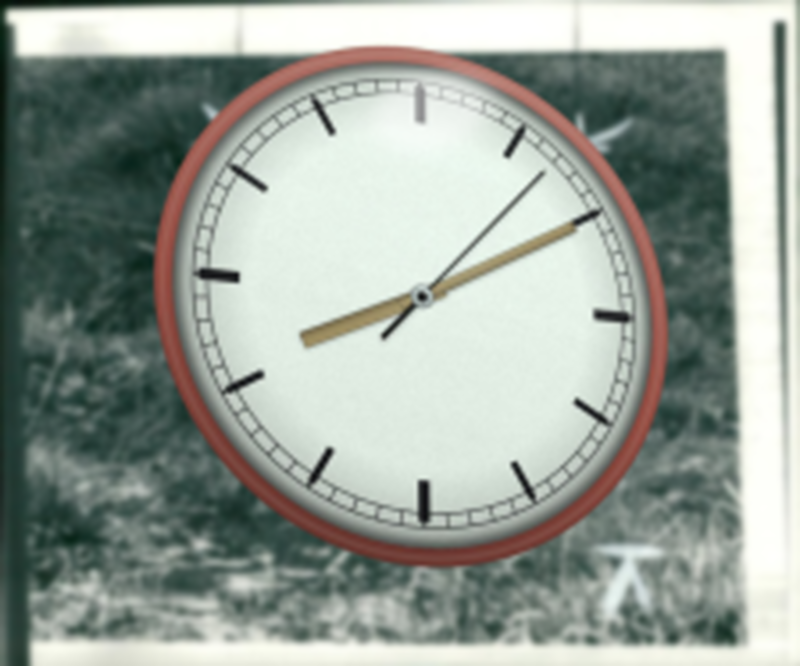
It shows 8 h 10 min 07 s
